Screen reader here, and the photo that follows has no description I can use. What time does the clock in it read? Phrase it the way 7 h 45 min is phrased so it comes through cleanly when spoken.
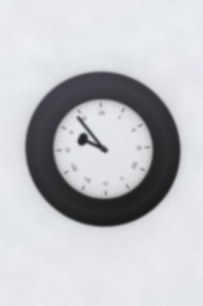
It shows 9 h 54 min
